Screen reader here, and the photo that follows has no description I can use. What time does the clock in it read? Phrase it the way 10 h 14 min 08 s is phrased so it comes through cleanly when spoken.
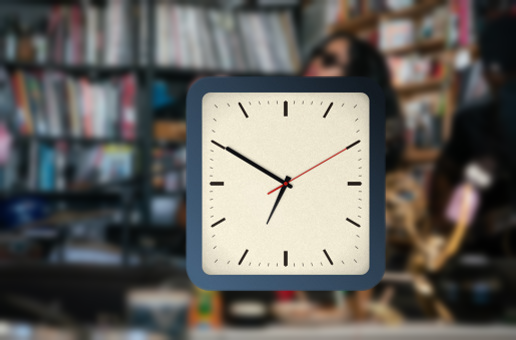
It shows 6 h 50 min 10 s
